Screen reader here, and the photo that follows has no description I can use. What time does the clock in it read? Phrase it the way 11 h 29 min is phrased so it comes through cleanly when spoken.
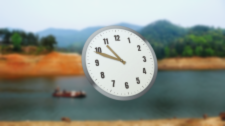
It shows 10 h 49 min
